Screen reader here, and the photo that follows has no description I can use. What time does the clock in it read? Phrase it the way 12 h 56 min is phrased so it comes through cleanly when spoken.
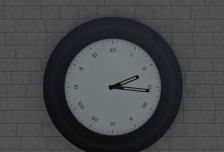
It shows 2 h 16 min
